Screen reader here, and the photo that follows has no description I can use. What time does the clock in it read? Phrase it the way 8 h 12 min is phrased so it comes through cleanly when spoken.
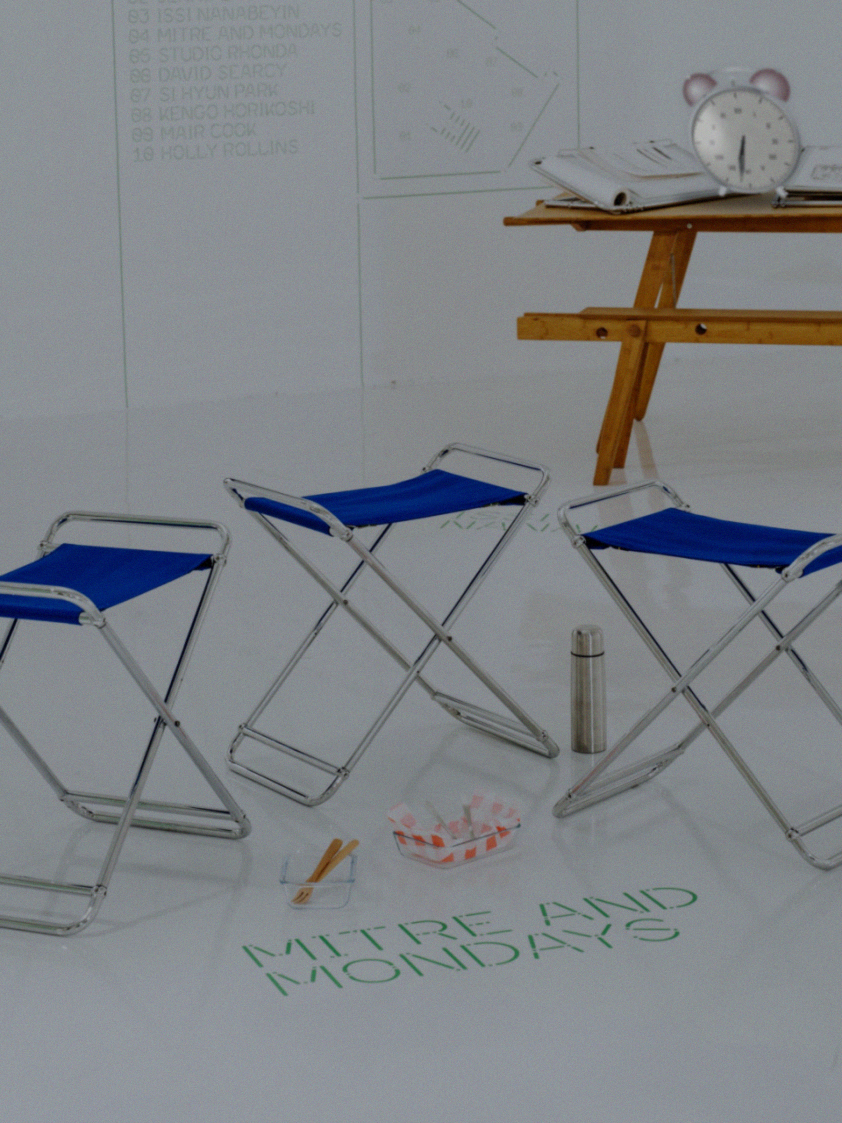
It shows 6 h 32 min
